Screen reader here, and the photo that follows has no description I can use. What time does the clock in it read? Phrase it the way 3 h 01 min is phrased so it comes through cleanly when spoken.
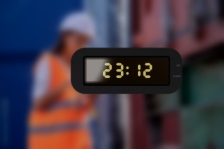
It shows 23 h 12 min
